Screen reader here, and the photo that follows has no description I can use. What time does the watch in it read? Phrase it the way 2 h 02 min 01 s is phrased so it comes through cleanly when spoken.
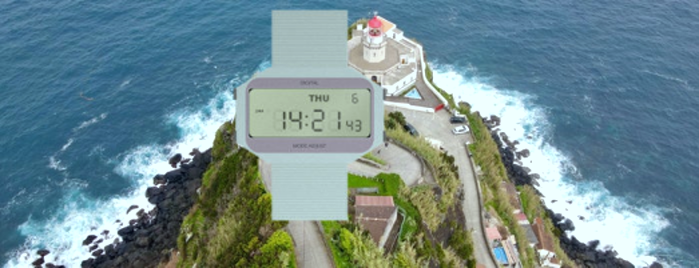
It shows 14 h 21 min 43 s
